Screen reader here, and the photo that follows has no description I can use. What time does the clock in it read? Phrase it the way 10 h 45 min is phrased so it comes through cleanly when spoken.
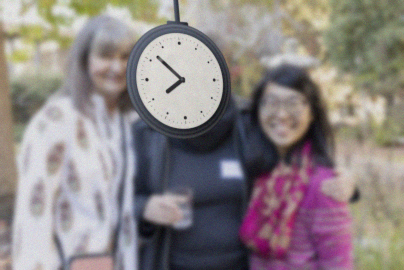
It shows 7 h 52 min
